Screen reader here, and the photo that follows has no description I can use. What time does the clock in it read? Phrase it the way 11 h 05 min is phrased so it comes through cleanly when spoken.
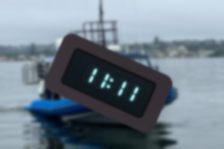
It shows 11 h 11 min
